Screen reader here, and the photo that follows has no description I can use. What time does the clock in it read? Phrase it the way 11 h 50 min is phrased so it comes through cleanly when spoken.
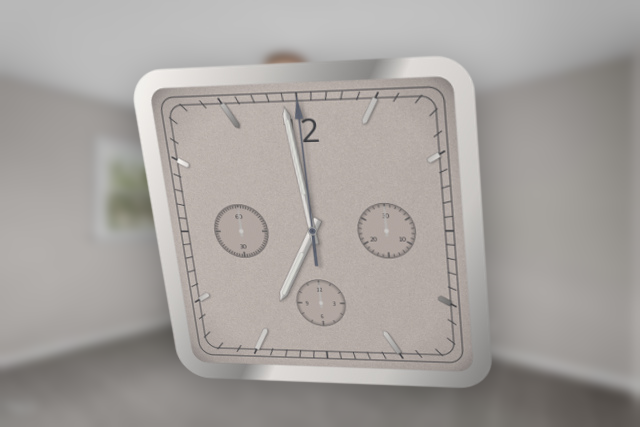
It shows 6 h 59 min
